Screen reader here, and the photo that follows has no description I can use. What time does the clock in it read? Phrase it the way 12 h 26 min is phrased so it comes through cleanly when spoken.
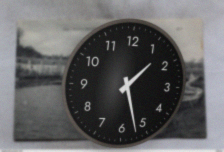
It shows 1 h 27 min
